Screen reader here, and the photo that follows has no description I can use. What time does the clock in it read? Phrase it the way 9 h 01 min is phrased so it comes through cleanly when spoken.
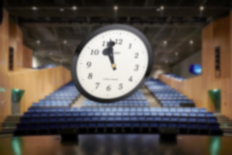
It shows 10 h 57 min
